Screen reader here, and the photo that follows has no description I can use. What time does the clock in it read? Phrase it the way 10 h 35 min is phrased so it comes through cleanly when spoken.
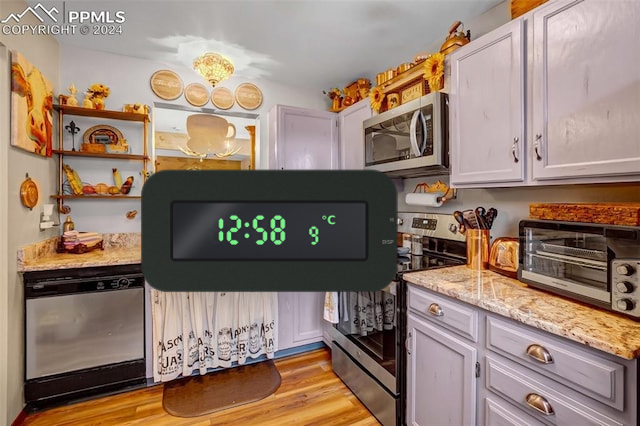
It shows 12 h 58 min
